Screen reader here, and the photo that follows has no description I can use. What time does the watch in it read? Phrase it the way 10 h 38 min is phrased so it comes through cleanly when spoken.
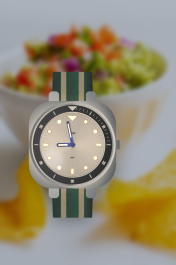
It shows 8 h 58 min
